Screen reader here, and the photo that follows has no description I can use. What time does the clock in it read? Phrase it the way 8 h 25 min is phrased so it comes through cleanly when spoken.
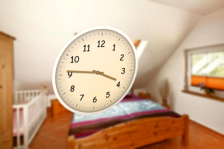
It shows 3 h 46 min
